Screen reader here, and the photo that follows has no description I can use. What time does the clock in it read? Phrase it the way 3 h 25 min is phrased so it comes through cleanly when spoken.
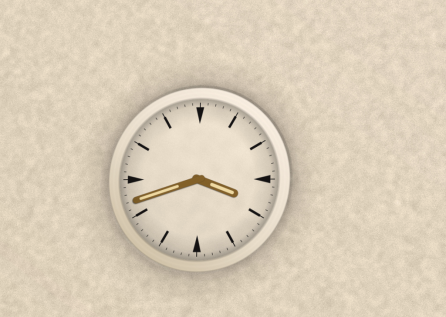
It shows 3 h 42 min
